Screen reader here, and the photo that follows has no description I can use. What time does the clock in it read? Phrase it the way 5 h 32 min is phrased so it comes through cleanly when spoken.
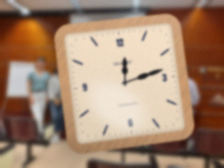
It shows 12 h 13 min
